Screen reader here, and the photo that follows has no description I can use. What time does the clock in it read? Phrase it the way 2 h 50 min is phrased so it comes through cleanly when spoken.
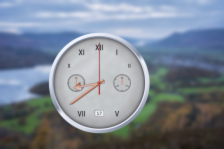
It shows 8 h 39 min
